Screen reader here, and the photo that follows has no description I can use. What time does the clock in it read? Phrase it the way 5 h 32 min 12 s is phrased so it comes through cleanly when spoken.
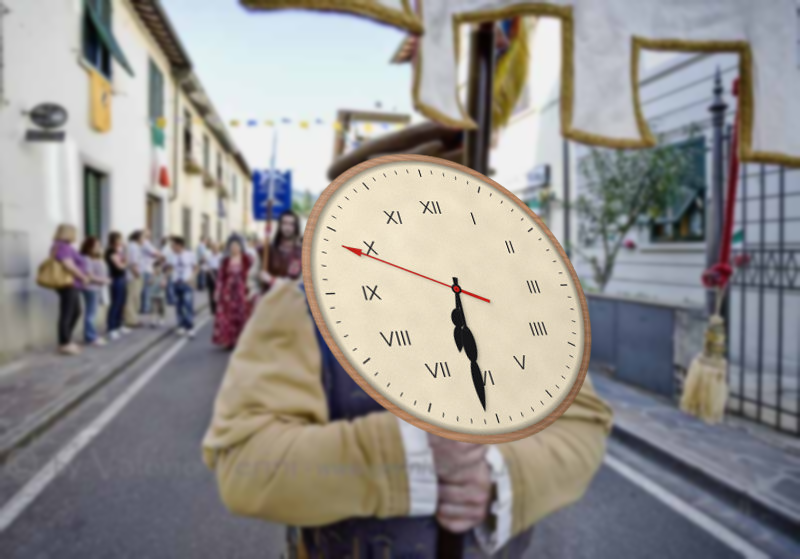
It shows 6 h 30 min 49 s
